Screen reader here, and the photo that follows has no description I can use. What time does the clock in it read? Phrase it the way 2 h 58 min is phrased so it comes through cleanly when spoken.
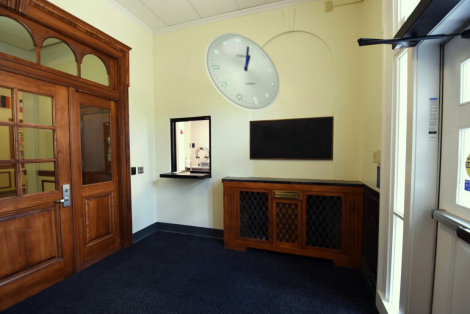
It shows 1 h 04 min
